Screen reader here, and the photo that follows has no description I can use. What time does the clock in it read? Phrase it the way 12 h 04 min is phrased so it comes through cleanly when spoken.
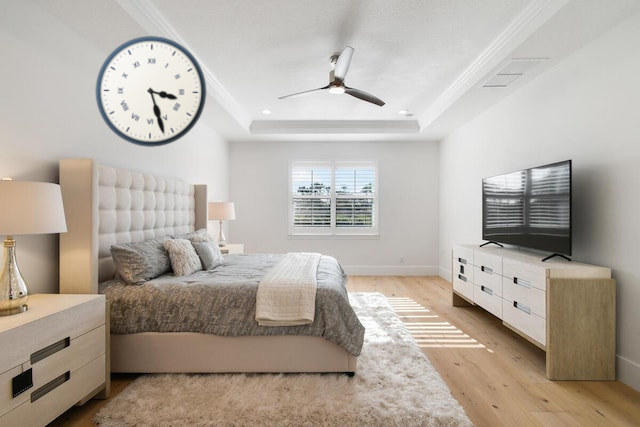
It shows 3 h 27 min
